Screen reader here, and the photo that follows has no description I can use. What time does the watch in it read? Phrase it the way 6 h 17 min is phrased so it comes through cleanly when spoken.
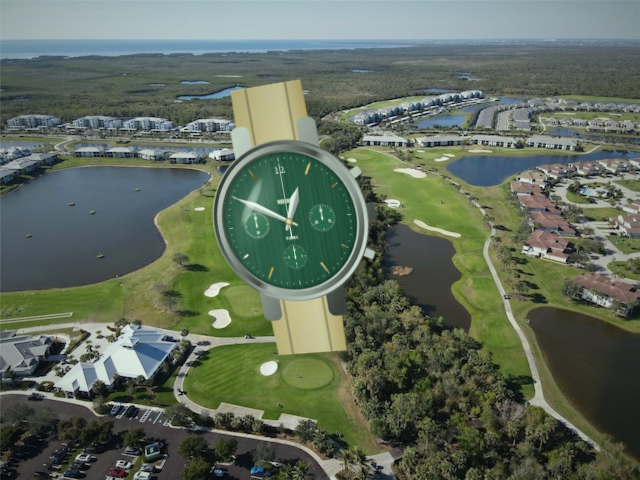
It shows 12 h 50 min
